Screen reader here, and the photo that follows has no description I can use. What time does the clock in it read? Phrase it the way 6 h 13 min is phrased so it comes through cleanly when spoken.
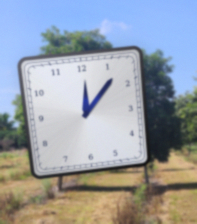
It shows 12 h 07 min
